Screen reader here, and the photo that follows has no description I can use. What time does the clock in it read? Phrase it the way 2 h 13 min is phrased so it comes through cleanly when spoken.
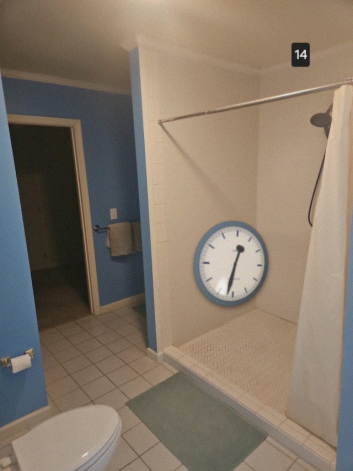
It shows 12 h 32 min
